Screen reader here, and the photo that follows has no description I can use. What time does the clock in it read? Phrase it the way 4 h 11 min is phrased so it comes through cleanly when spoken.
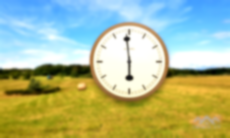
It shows 5 h 59 min
